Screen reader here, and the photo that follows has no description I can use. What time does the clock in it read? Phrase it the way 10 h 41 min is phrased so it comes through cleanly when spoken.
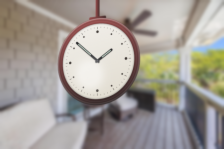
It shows 1 h 52 min
